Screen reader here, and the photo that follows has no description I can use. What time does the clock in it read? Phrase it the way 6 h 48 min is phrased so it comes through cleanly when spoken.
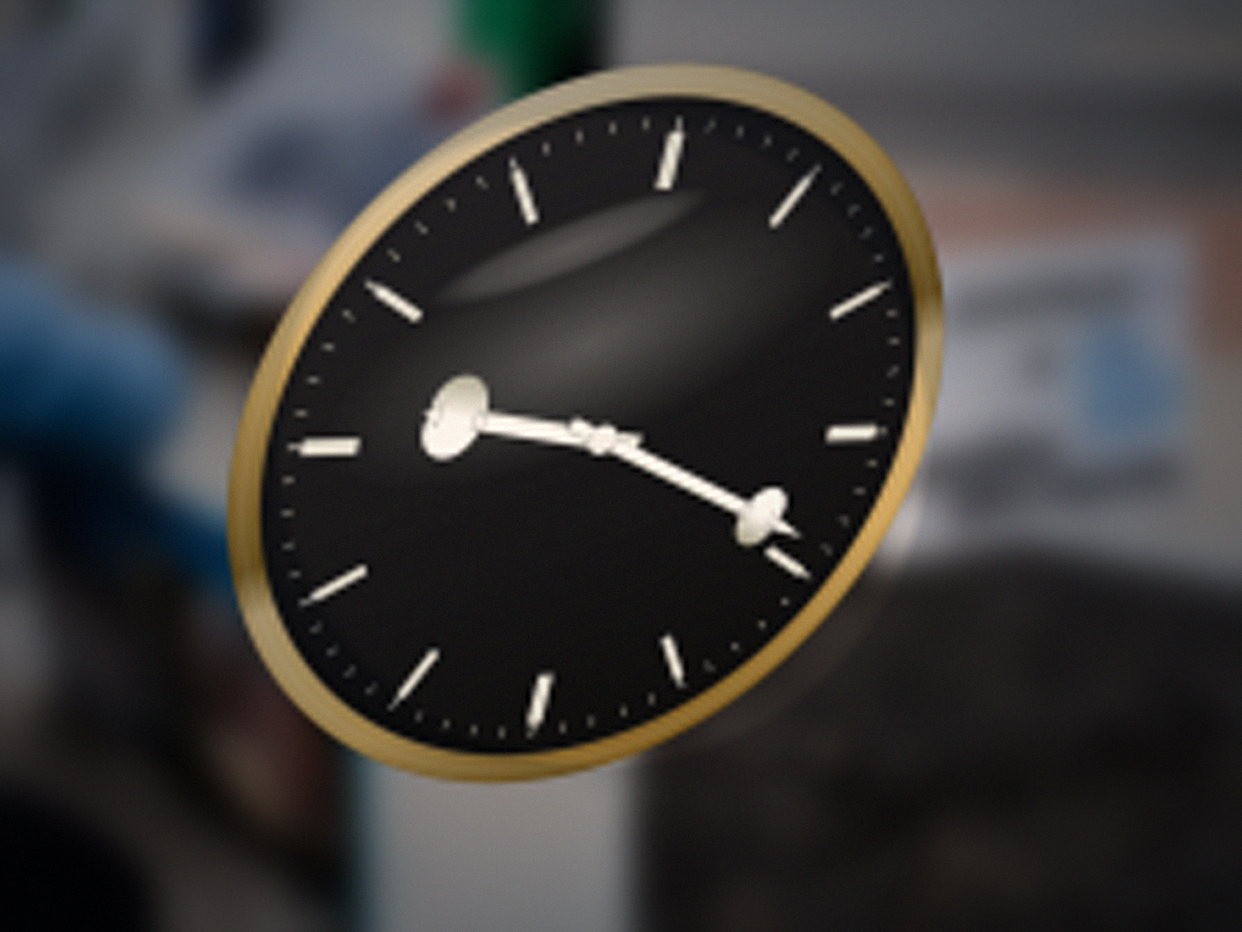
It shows 9 h 19 min
